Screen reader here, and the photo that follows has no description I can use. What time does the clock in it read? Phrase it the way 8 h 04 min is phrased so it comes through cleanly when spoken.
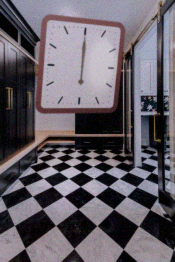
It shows 6 h 00 min
